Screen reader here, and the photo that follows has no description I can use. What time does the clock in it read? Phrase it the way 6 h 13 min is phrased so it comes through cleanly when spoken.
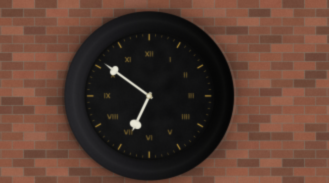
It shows 6 h 51 min
